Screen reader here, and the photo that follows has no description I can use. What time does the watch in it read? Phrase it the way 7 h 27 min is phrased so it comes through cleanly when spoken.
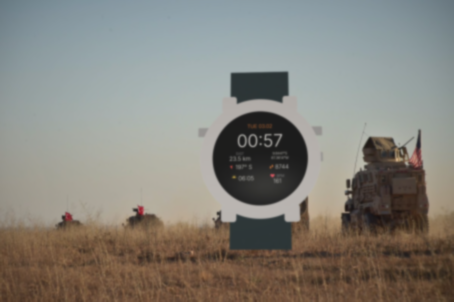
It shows 0 h 57 min
